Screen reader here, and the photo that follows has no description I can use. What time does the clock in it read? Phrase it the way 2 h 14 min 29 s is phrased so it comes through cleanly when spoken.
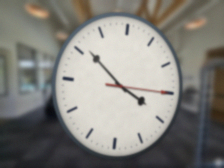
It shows 3 h 51 min 15 s
